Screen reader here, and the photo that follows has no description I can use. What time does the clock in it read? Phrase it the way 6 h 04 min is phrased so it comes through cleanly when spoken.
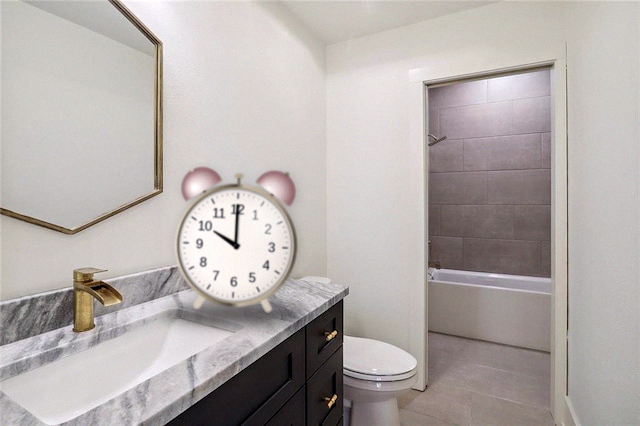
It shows 10 h 00 min
